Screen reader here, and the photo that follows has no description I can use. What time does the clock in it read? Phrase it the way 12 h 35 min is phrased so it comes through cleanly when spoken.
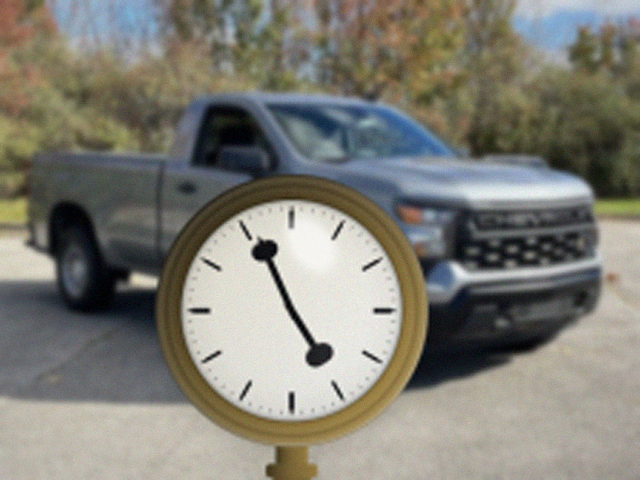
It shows 4 h 56 min
